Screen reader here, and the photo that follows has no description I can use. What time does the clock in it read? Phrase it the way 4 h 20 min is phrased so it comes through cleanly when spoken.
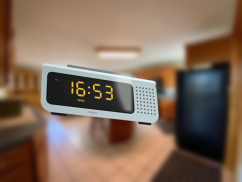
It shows 16 h 53 min
